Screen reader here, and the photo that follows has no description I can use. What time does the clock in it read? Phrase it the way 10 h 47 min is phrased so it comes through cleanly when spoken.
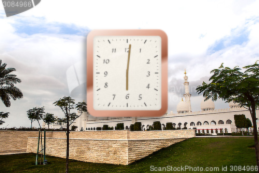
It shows 6 h 01 min
